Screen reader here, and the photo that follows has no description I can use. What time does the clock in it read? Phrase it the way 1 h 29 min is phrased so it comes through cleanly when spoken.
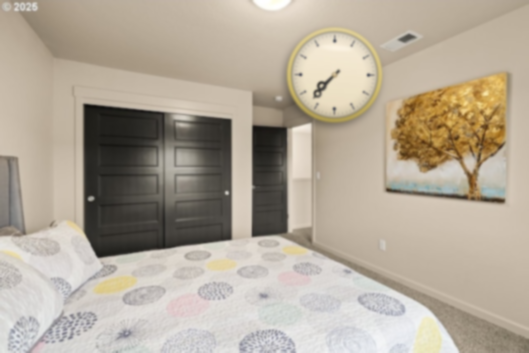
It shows 7 h 37 min
